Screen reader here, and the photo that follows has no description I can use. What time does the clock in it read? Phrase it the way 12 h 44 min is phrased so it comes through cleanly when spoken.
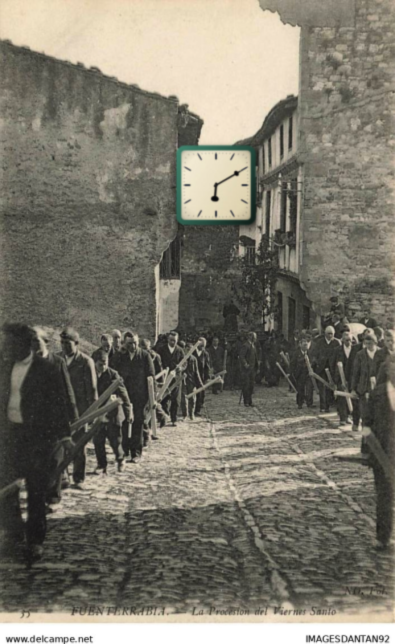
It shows 6 h 10 min
